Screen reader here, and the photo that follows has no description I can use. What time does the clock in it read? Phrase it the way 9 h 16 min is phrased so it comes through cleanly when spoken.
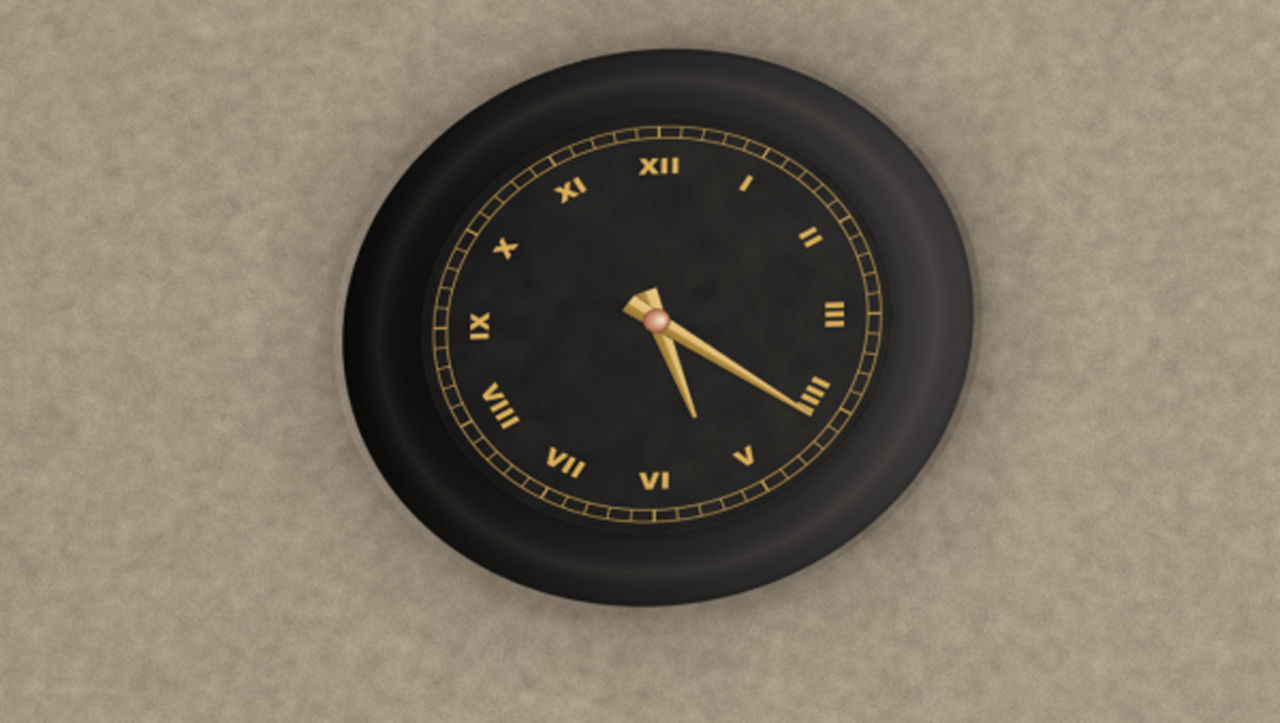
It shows 5 h 21 min
